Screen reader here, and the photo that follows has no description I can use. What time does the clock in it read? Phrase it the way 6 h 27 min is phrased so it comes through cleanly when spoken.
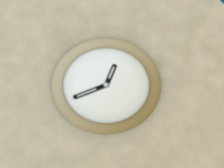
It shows 12 h 41 min
